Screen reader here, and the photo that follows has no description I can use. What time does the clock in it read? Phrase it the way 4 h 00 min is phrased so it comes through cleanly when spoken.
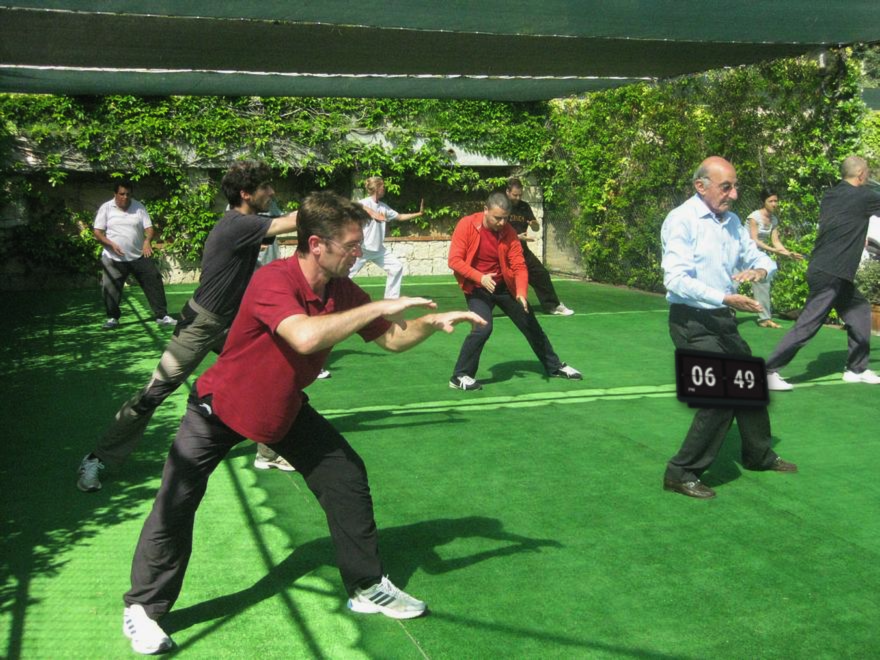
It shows 6 h 49 min
